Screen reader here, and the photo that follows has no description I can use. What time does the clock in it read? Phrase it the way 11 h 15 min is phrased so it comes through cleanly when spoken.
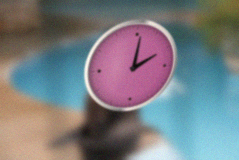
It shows 2 h 01 min
